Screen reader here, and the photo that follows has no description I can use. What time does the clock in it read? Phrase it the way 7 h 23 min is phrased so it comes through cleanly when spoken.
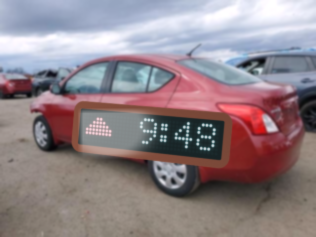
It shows 9 h 48 min
